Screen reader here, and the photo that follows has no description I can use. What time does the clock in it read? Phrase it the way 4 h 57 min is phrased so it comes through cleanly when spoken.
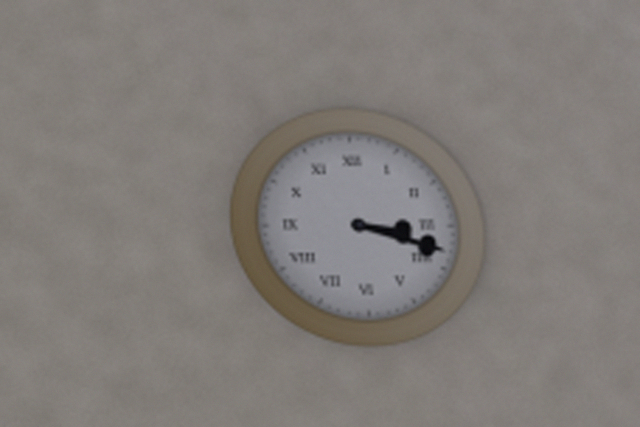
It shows 3 h 18 min
